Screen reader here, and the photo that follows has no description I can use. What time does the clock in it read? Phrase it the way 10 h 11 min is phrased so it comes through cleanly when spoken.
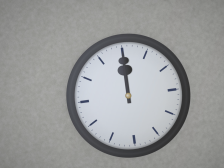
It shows 12 h 00 min
